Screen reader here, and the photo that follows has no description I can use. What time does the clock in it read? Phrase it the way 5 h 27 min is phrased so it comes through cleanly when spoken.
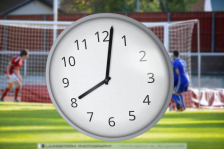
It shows 8 h 02 min
